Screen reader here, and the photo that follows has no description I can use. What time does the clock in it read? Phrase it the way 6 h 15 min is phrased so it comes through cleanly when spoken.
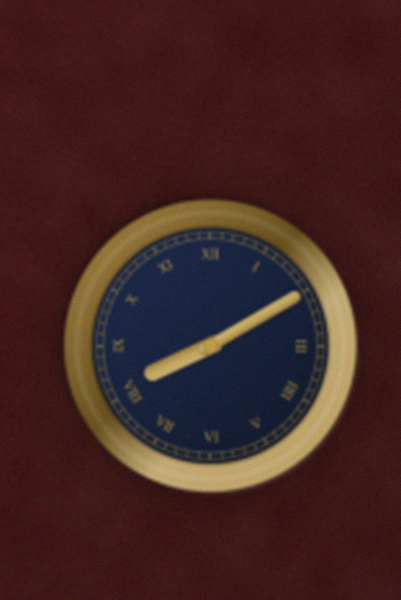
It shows 8 h 10 min
